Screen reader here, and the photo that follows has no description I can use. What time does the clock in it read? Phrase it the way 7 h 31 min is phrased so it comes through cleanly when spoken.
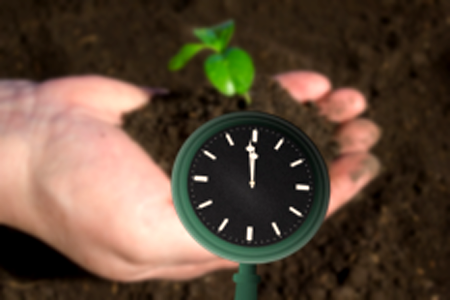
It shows 11 h 59 min
